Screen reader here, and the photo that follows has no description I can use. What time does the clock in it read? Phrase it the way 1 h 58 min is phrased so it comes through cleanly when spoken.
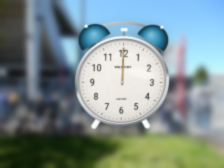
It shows 12 h 00 min
